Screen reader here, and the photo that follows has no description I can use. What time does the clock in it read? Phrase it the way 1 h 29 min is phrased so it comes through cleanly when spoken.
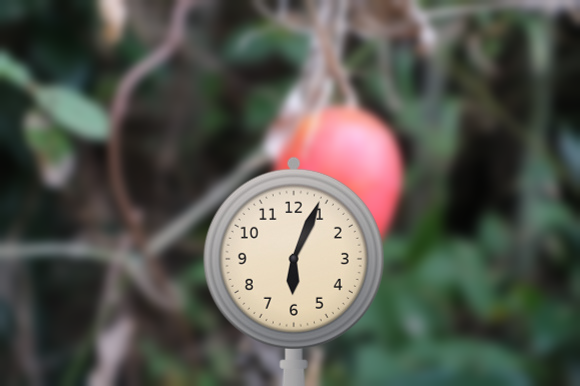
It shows 6 h 04 min
